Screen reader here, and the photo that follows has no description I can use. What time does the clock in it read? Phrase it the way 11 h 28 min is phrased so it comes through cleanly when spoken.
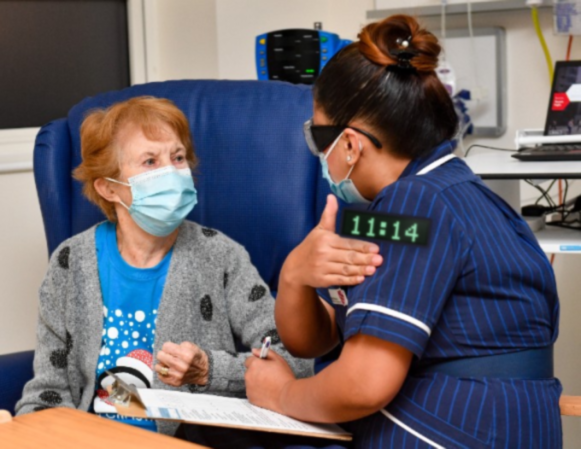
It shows 11 h 14 min
